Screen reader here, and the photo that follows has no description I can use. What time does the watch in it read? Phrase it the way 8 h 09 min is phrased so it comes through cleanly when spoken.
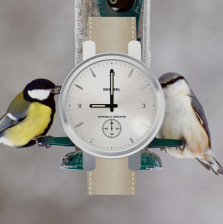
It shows 9 h 00 min
